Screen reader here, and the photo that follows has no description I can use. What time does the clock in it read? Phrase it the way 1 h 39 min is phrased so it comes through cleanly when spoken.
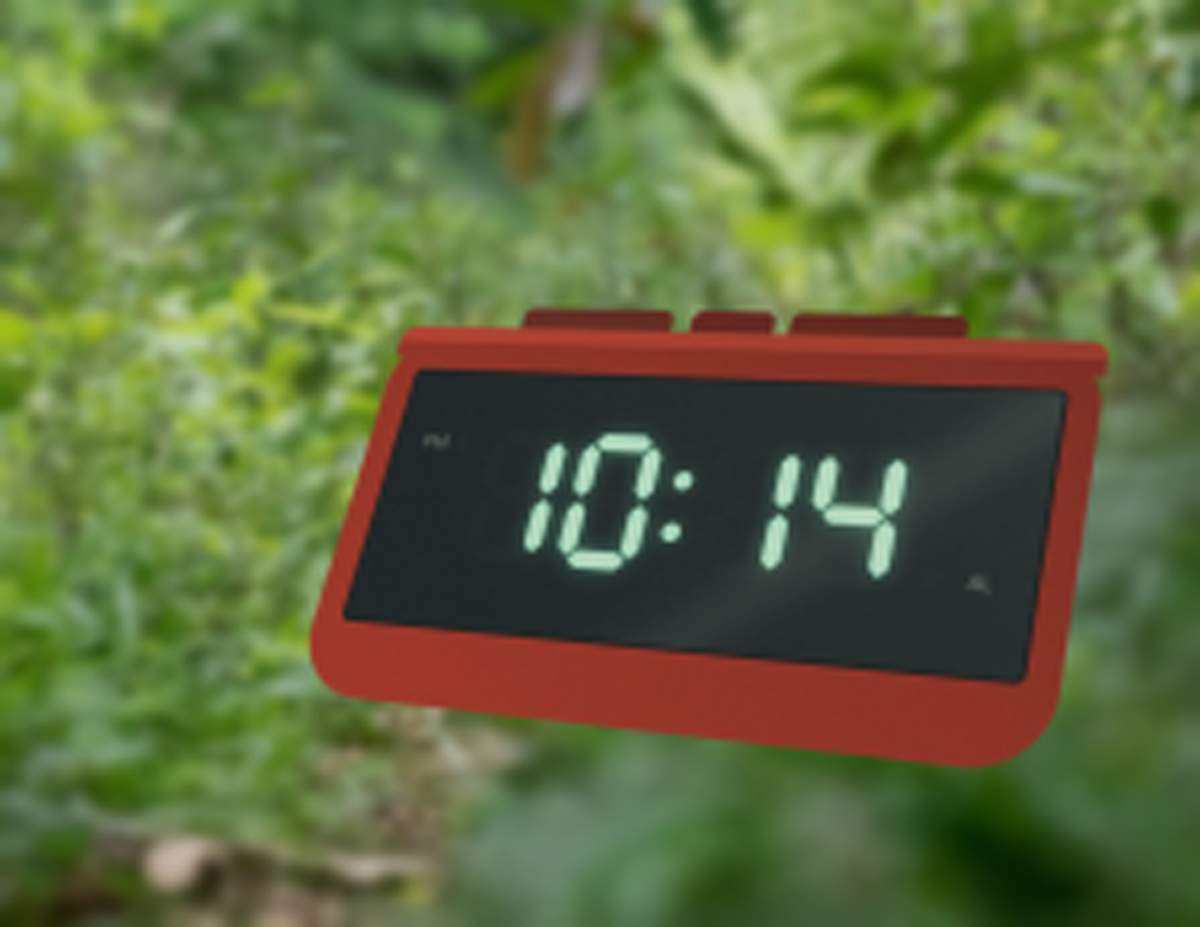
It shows 10 h 14 min
